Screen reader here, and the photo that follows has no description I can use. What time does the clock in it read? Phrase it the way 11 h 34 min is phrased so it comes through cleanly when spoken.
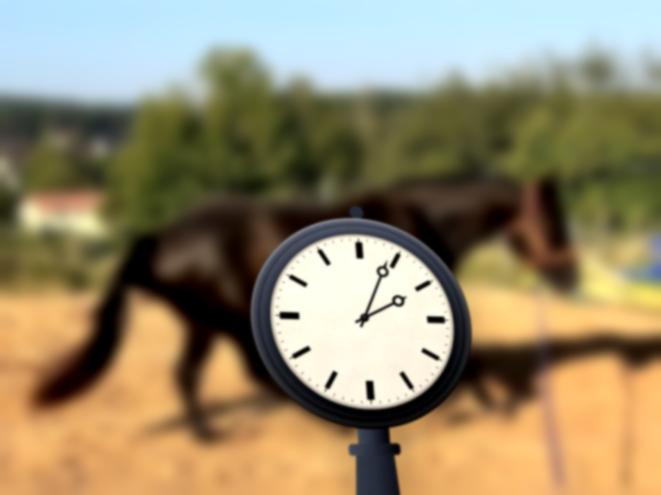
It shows 2 h 04 min
